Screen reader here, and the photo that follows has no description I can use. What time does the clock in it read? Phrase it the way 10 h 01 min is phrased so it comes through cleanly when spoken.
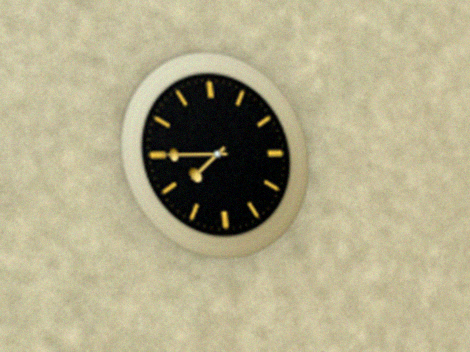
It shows 7 h 45 min
